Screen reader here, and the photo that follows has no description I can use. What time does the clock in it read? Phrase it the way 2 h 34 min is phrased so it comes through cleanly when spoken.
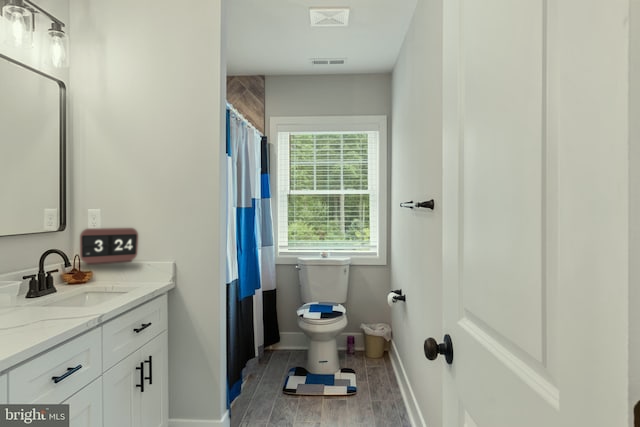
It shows 3 h 24 min
